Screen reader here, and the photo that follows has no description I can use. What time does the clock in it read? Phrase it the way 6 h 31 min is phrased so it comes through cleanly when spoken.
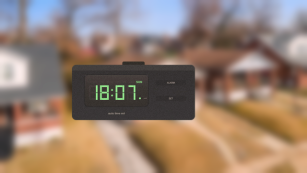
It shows 18 h 07 min
